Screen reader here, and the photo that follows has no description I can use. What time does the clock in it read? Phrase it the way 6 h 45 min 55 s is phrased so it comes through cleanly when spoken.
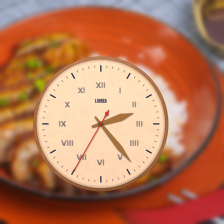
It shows 2 h 23 min 35 s
